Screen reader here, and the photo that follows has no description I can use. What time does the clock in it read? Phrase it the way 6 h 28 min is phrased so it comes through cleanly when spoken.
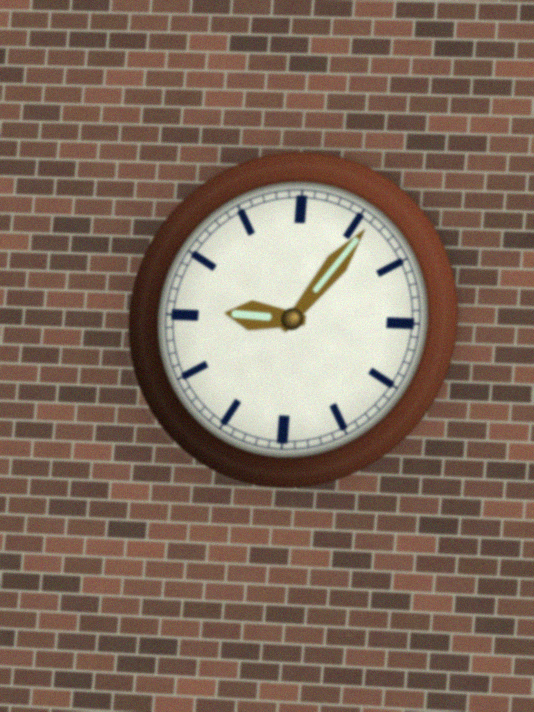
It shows 9 h 06 min
